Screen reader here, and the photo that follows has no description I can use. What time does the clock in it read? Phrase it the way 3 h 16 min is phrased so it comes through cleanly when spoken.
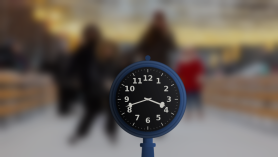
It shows 3 h 42 min
